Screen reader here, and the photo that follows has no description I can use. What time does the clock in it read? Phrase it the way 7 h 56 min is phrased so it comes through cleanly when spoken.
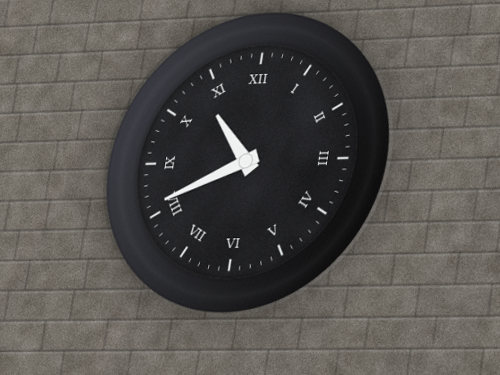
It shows 10 h 41 min
